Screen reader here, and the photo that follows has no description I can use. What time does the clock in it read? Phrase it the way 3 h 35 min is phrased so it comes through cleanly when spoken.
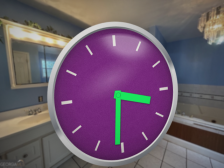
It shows 3 h 31 min
